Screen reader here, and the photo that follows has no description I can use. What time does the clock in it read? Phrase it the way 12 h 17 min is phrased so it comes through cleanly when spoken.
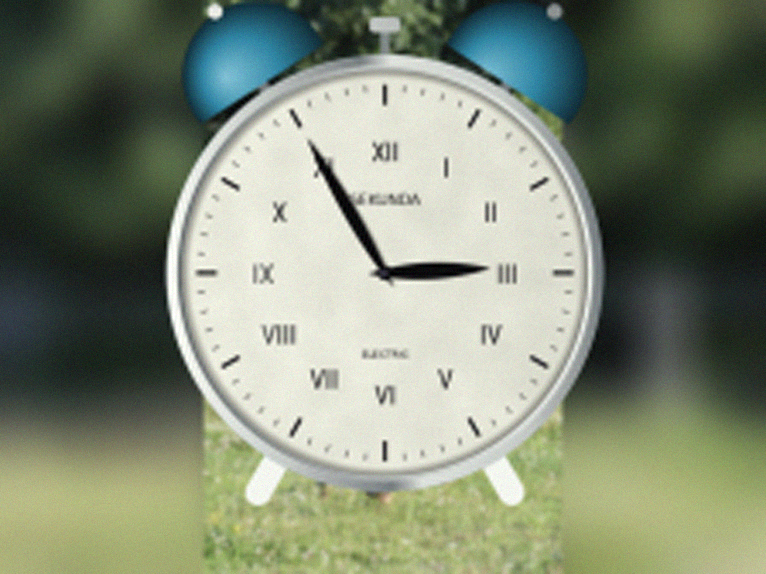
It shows 2 h 55 min
